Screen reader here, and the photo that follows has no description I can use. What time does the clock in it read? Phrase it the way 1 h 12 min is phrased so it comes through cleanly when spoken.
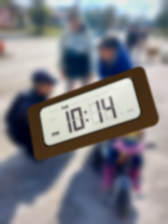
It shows 10 h 14 min
